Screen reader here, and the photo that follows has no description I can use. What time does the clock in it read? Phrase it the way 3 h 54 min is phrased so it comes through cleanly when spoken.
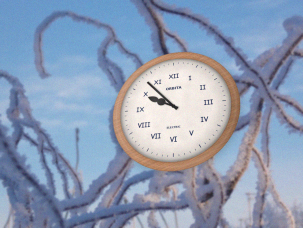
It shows 9 h 53 min
